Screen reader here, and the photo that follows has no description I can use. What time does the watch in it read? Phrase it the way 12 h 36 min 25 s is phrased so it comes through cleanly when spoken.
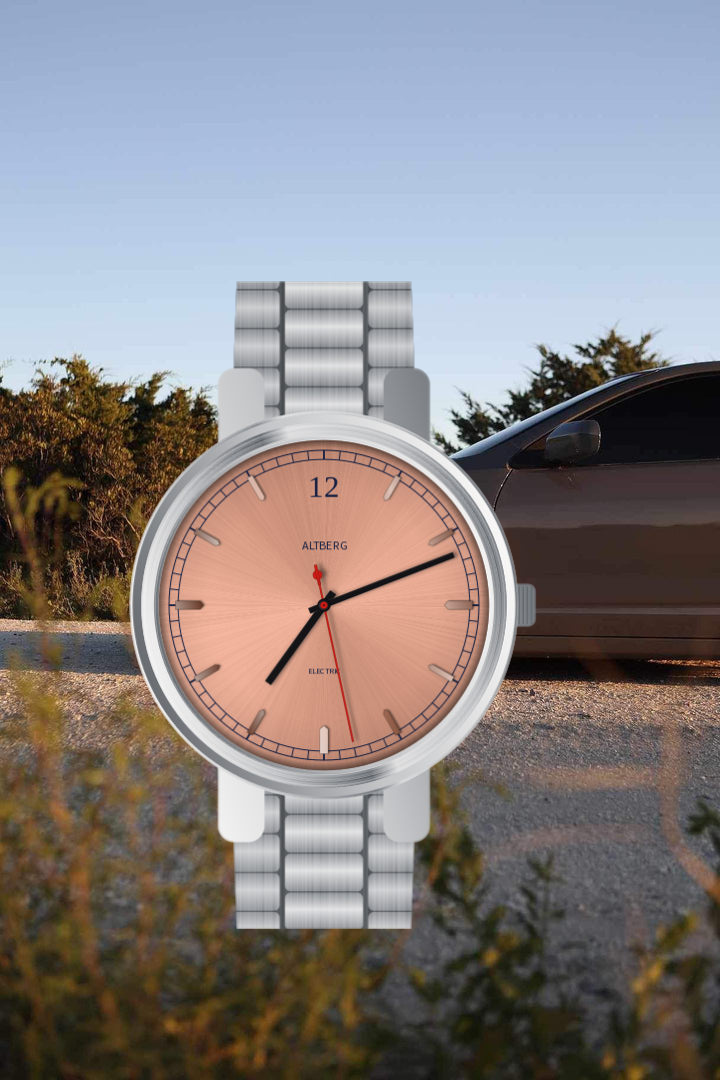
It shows 7 h 11 min 28 s
